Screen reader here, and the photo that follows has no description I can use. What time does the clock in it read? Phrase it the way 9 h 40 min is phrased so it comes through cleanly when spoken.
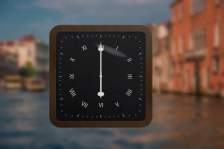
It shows 6 h 00 min
